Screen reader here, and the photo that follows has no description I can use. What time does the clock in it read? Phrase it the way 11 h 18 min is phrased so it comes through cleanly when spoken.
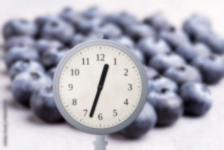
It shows 12 h 33 min
